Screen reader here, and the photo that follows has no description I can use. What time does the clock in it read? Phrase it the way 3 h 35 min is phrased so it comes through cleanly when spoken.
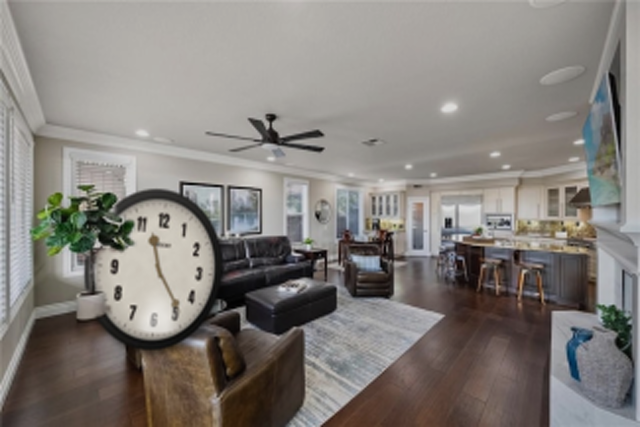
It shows 11 h 24 min
